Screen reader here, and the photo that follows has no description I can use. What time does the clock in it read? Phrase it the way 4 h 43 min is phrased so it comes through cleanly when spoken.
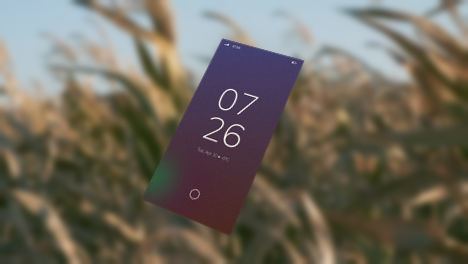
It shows 7 h 26 min
